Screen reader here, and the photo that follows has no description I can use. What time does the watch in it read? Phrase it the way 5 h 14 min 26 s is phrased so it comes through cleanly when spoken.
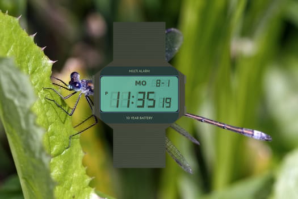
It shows 11 h 35 min 19 s
